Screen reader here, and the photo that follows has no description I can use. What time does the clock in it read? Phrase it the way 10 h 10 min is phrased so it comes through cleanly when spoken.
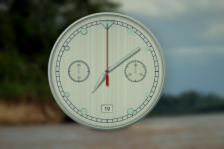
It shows 7 h 09 min
